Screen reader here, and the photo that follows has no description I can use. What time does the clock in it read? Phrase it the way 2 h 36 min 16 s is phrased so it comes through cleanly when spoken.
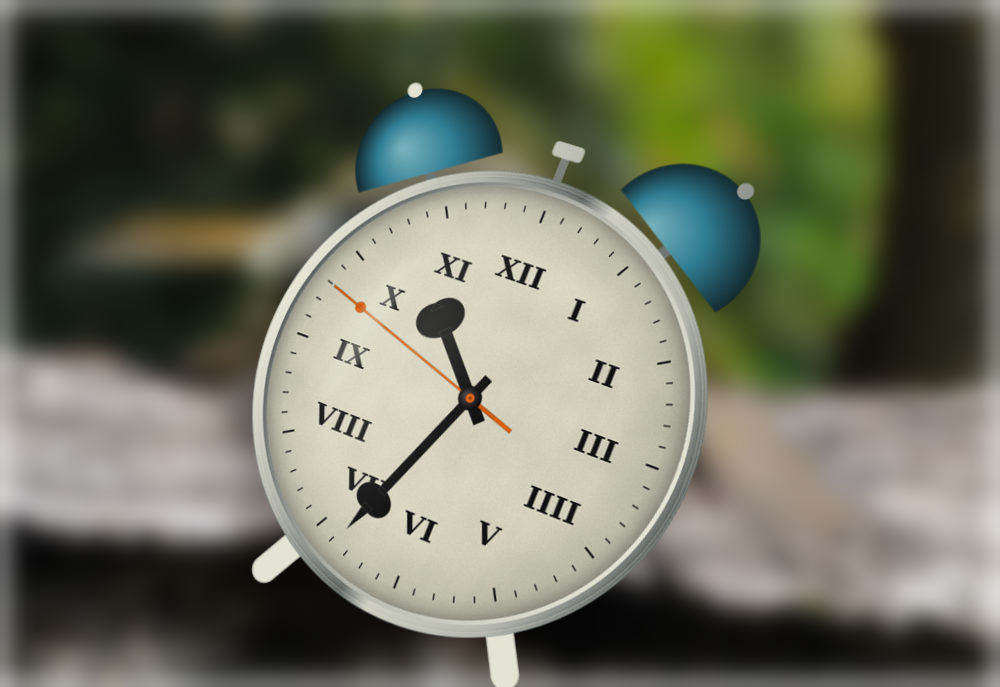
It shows 10 h 33 min 48 s
